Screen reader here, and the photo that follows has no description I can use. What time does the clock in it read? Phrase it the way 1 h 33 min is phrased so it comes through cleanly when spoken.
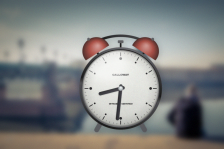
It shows 8 h 31 min
